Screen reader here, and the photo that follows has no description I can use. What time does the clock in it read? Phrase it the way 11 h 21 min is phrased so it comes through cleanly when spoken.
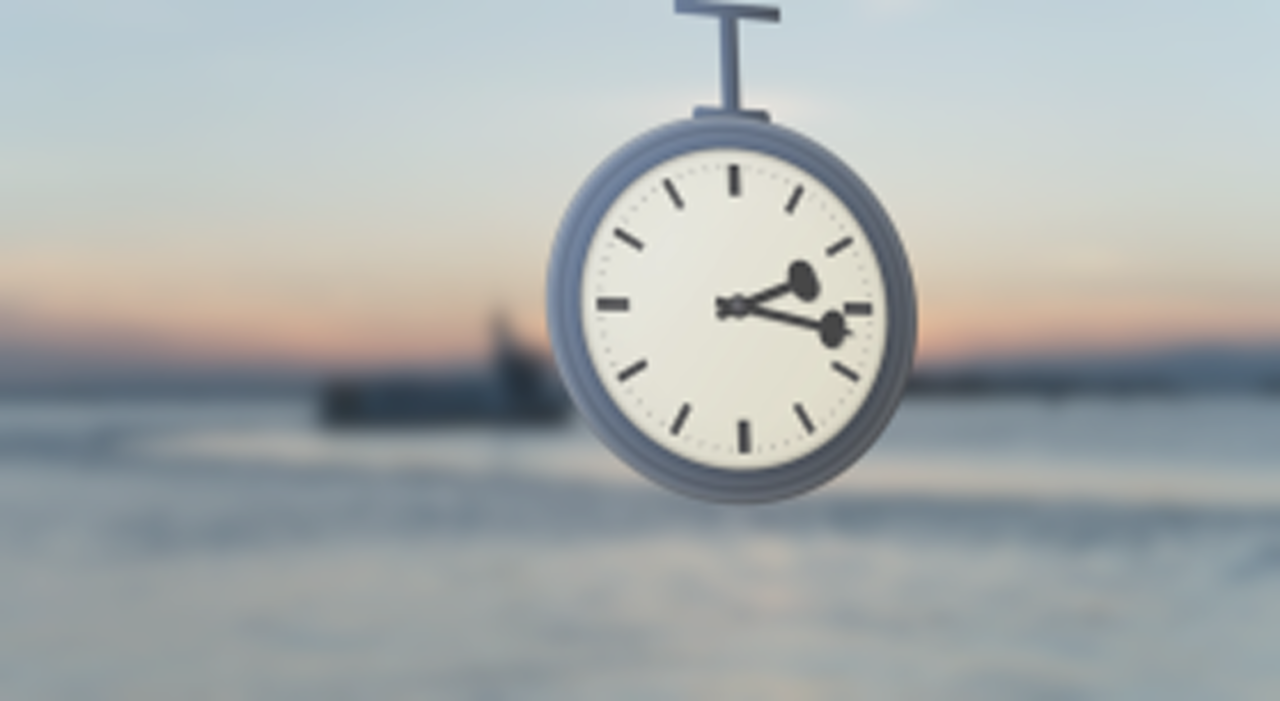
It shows 2 h 17 min
